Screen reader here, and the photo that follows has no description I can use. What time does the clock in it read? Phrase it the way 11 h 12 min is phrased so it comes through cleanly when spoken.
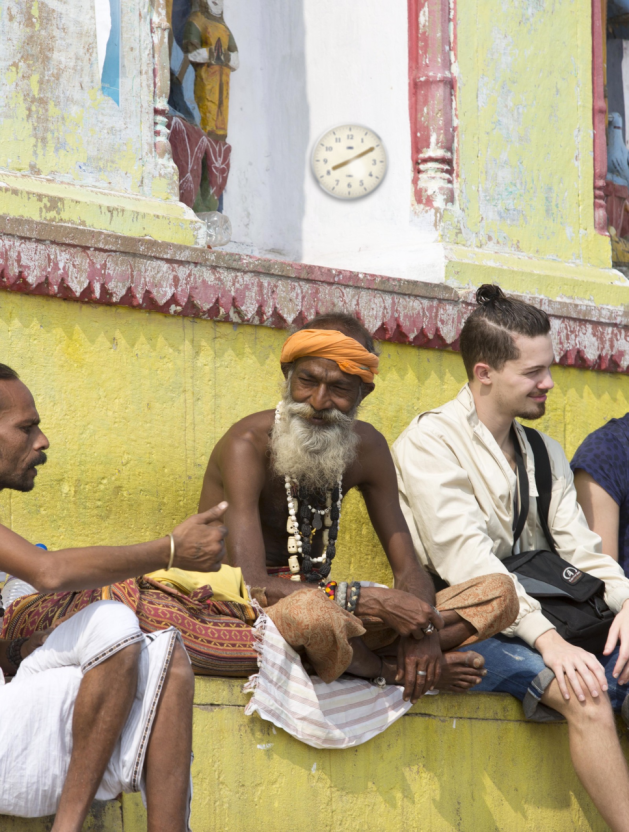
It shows 8 h 10 min
